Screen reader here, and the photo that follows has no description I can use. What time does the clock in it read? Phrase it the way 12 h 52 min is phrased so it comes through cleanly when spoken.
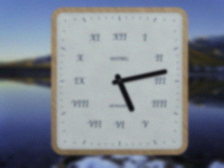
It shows 5 h 13 min
